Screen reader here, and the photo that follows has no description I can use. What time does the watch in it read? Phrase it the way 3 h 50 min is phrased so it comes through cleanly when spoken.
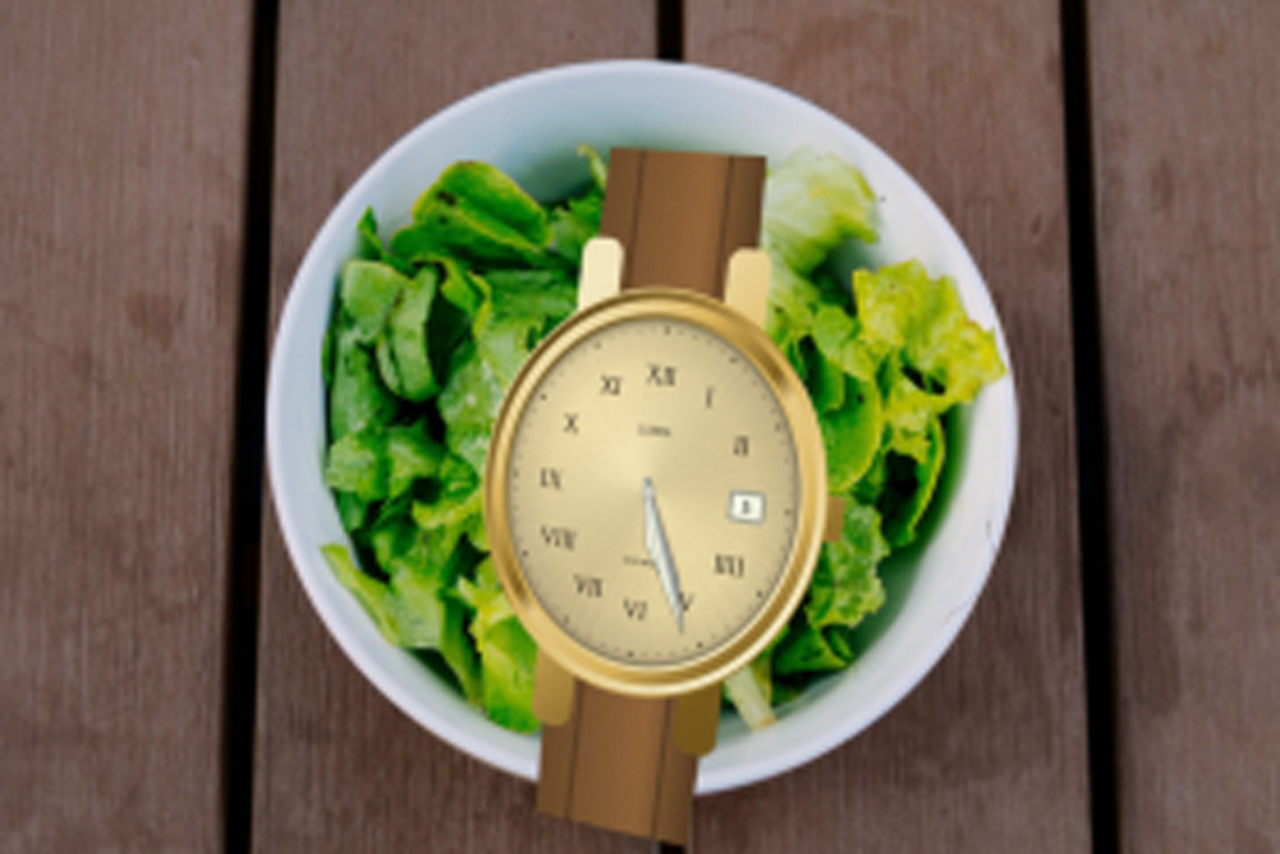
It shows 5 h 26 min
